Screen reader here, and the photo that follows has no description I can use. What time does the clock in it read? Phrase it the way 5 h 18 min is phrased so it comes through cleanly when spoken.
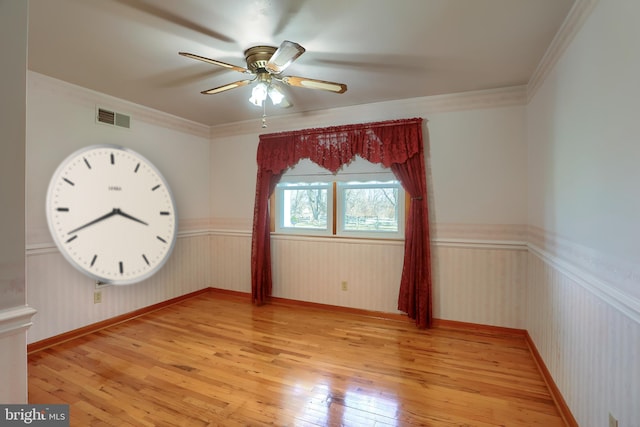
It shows 3 h 41 min
